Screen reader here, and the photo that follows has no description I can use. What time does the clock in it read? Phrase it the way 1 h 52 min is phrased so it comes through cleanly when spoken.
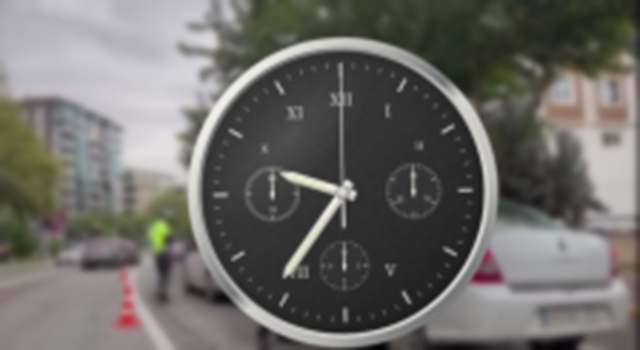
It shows 9 h 36 min
